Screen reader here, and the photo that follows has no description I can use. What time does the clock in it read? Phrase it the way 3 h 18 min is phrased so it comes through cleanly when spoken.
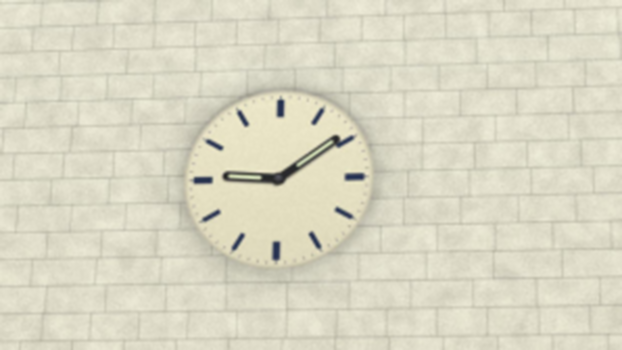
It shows 9 h 09 min
